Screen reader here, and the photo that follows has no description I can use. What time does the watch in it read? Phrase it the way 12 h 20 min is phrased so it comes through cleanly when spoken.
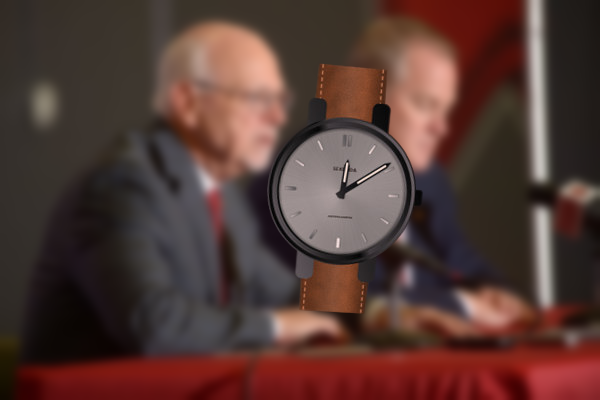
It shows 12 h 09 min
